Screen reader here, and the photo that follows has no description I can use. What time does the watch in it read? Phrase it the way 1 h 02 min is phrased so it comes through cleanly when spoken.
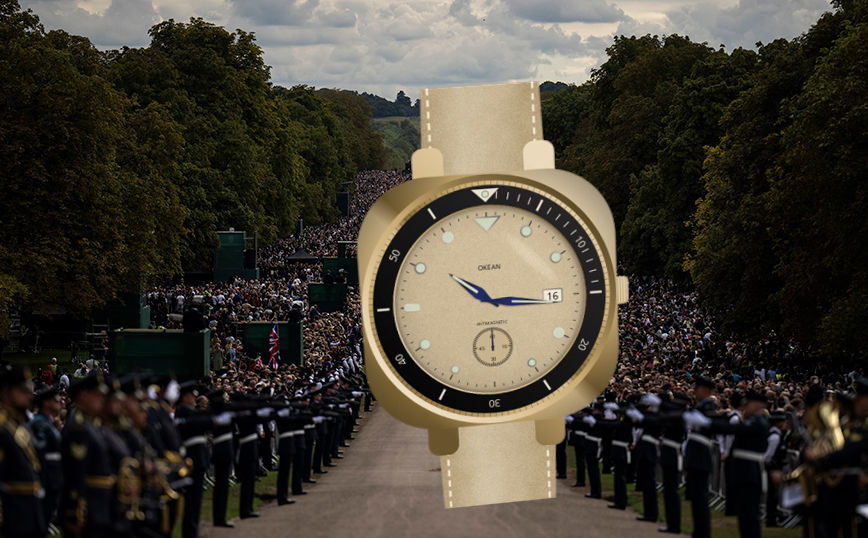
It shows 10 h 16 min
